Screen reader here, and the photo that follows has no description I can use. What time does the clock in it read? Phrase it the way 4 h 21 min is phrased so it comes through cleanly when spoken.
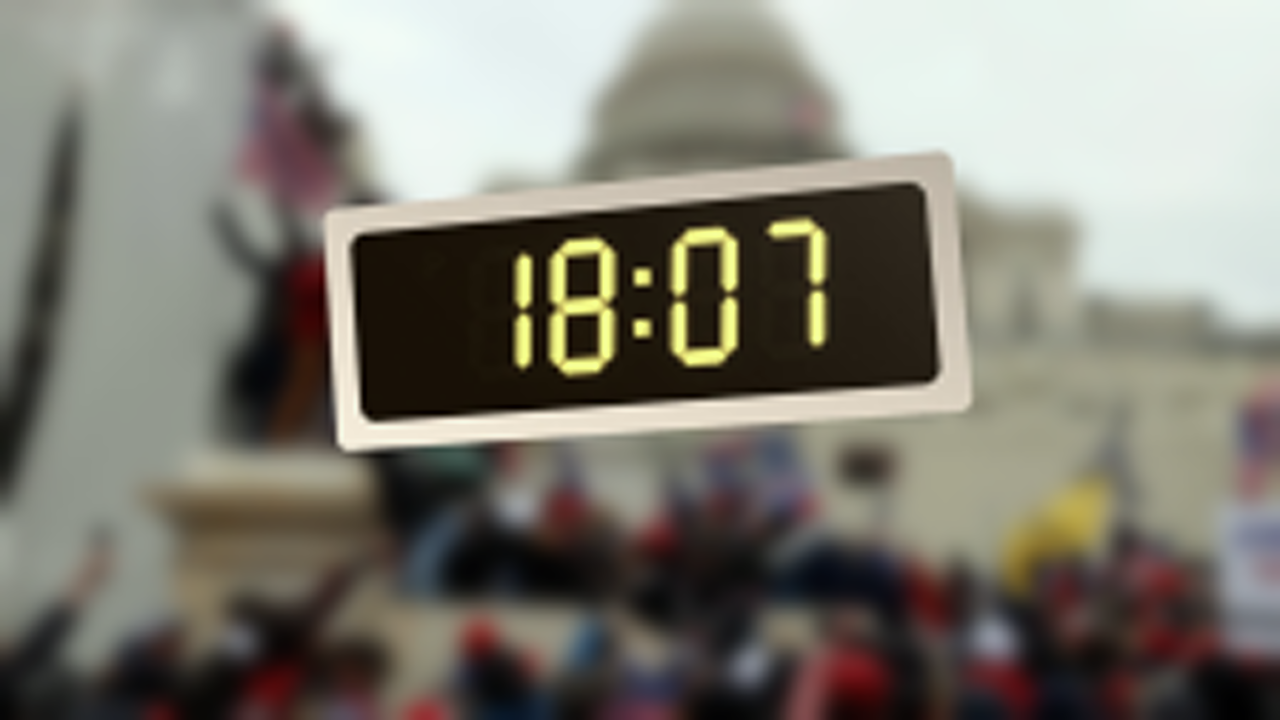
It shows 18 h 07 min
